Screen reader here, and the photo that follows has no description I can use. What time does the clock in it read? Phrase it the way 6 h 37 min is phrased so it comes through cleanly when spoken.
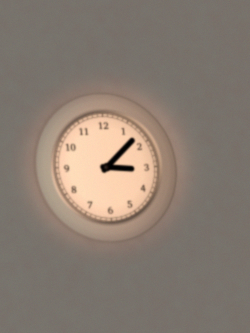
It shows 3 h 08 min
